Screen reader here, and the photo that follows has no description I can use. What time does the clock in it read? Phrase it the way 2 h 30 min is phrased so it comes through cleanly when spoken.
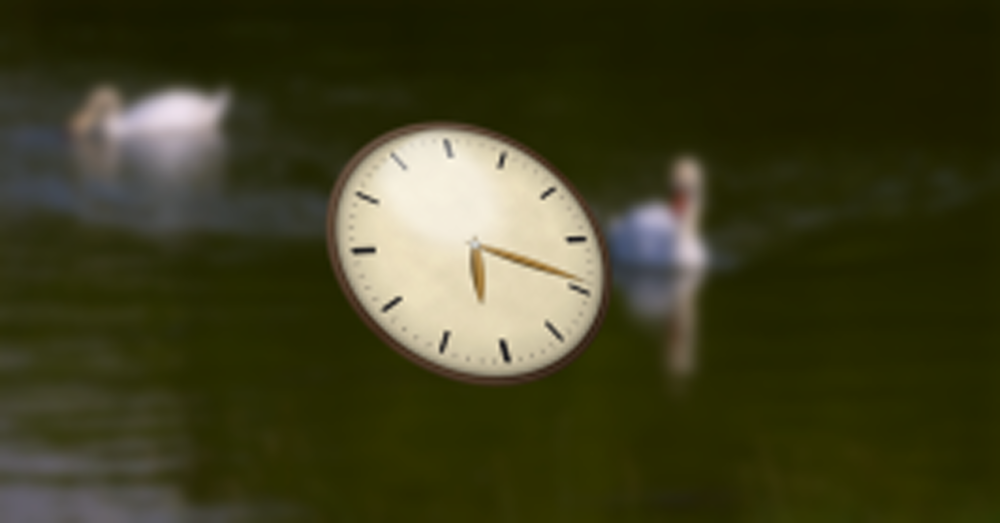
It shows 6 h 19 min
